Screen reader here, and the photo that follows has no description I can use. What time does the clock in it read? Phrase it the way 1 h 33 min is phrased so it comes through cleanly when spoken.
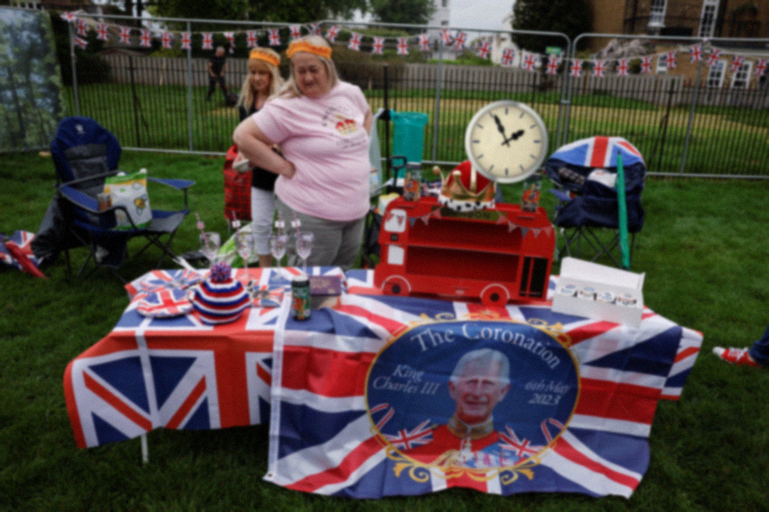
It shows 1 h 56 min
